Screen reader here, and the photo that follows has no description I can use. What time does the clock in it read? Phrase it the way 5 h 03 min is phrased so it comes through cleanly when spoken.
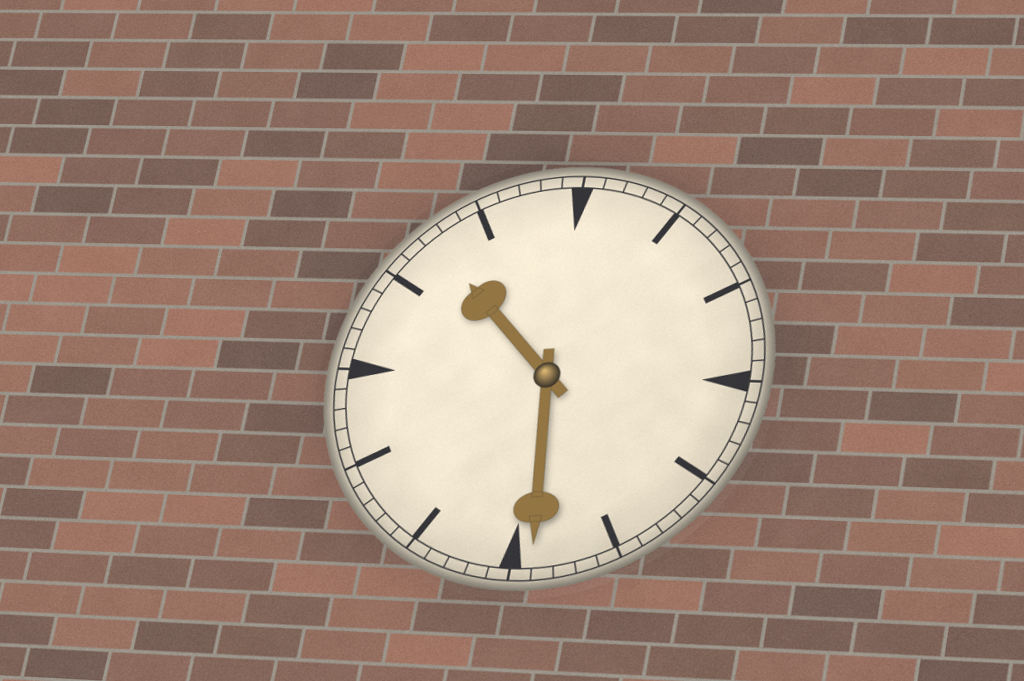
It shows 10 h 29 min
